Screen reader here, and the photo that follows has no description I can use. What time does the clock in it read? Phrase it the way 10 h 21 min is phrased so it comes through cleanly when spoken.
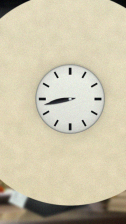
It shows 8 h 43 min
